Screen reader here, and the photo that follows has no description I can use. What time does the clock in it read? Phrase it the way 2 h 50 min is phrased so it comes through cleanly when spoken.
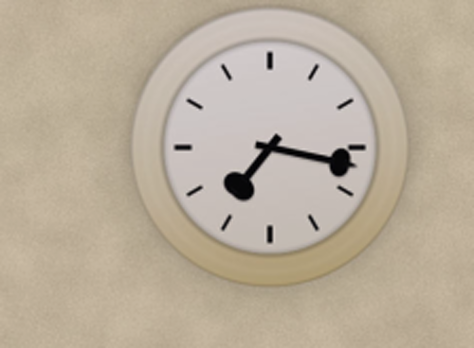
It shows 7 h 17 min
